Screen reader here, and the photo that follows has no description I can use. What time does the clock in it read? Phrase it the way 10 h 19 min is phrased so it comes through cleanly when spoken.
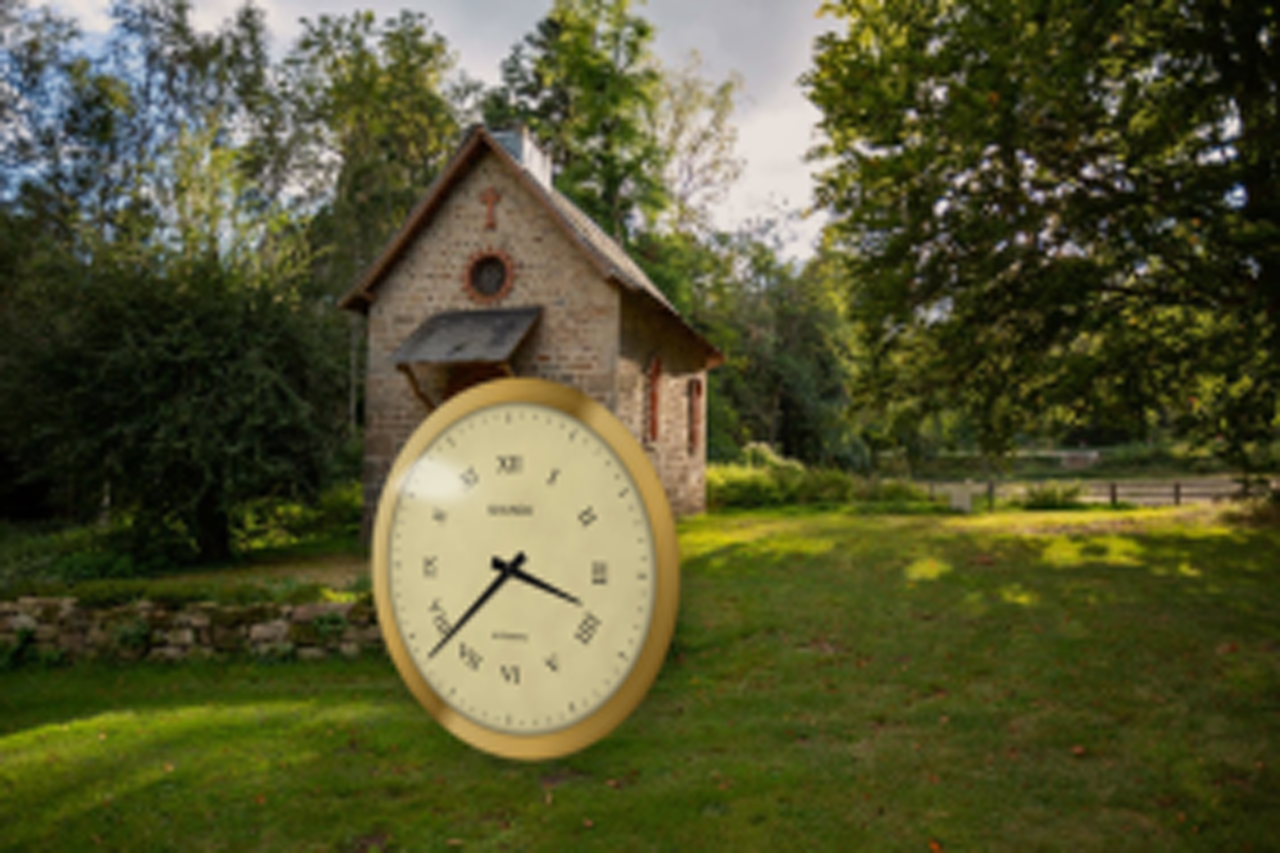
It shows 3 h 38 min
